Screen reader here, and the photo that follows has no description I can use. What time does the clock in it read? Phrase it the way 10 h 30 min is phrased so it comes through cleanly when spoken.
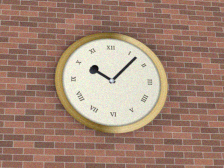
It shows 10 h 07 min
